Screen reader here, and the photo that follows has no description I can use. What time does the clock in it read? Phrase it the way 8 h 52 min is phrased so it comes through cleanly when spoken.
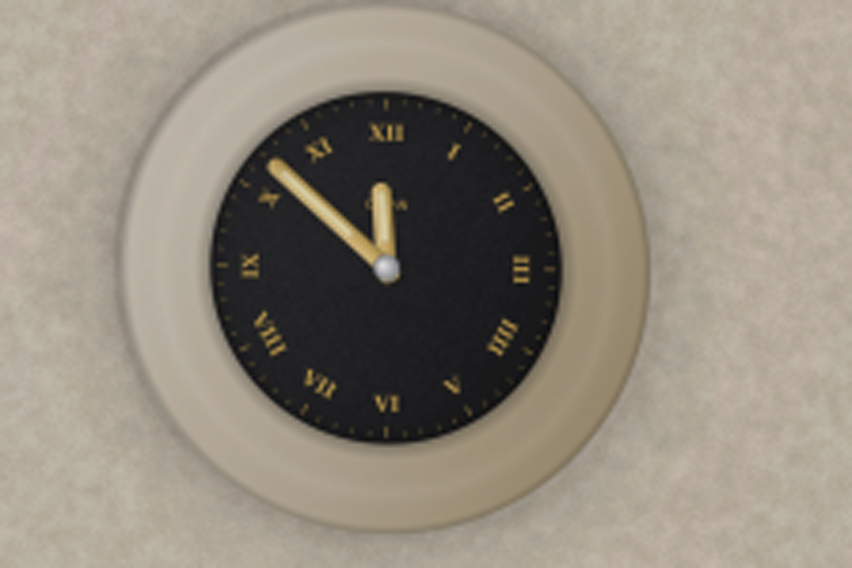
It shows 11 h 52 min
